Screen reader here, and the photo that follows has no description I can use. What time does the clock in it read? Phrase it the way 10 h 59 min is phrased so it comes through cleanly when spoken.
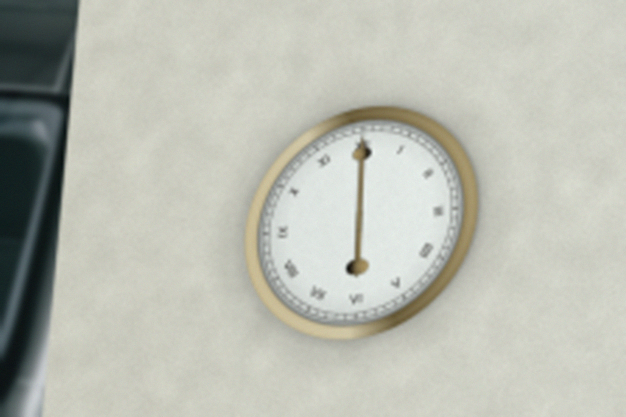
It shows 6 h 00 min
